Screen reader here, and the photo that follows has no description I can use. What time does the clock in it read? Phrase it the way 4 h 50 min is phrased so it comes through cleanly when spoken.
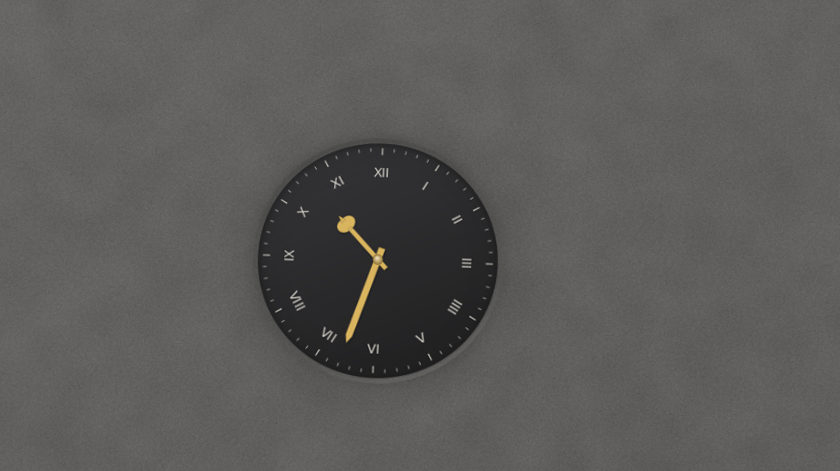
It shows 10 h 33 min
